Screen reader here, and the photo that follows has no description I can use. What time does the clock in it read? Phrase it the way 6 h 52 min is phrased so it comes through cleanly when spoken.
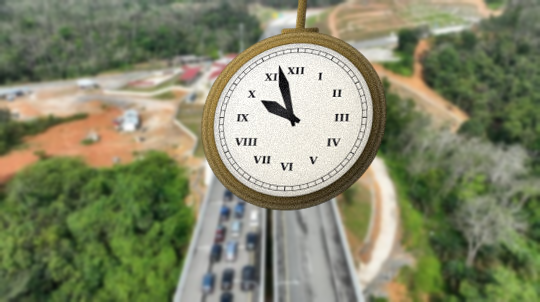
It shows 9 h 57 min
